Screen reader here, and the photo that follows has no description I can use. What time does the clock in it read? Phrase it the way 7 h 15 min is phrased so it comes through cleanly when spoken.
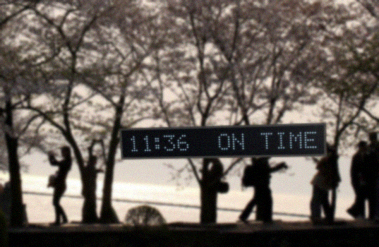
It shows 11 h 36 min
